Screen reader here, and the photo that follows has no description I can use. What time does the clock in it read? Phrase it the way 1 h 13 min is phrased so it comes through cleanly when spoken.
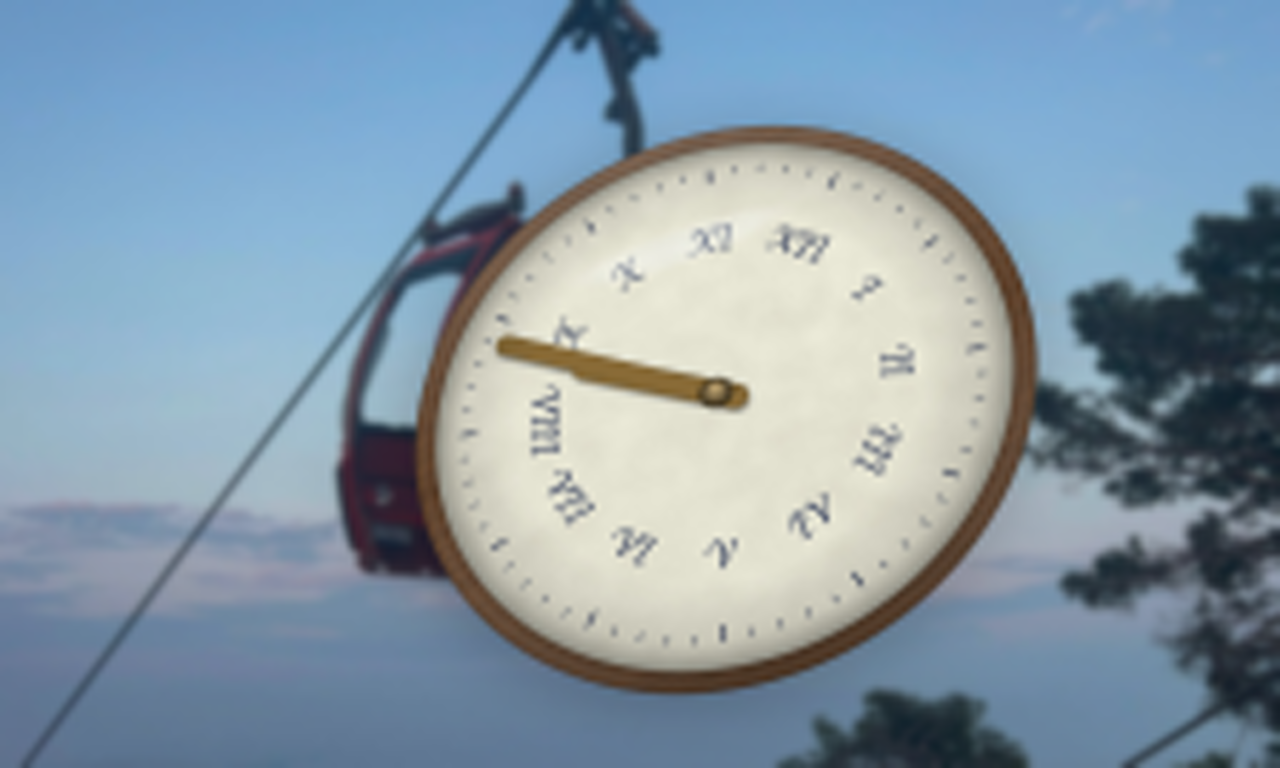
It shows 8 h 44 min
